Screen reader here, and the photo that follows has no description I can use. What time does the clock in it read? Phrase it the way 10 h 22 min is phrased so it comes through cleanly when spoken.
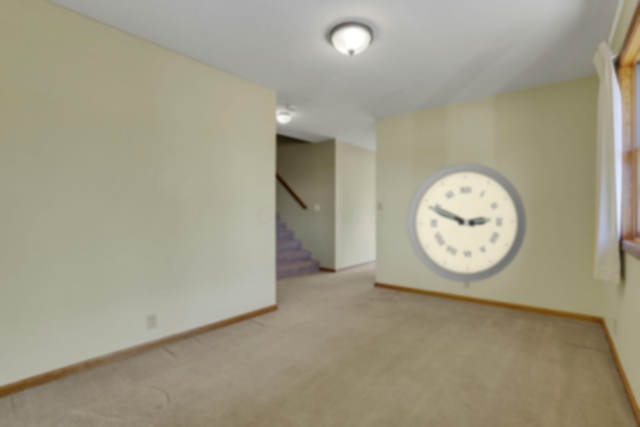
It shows 2 h 49 min
